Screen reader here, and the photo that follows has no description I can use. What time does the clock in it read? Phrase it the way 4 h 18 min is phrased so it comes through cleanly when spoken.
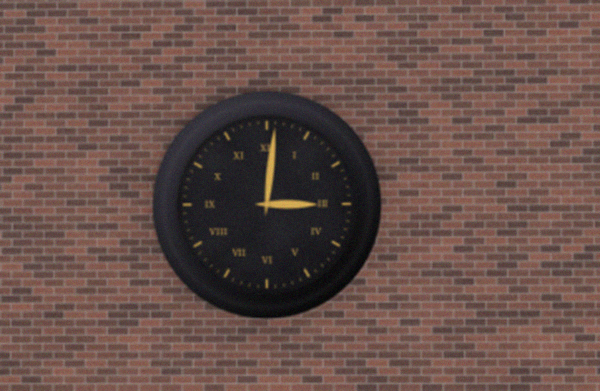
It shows 3 h 01 min
